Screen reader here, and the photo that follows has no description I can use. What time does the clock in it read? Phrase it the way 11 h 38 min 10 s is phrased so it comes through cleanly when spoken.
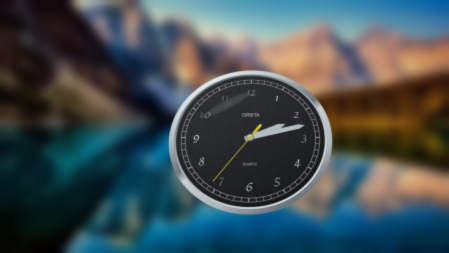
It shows 2 h 12 min 36 s
